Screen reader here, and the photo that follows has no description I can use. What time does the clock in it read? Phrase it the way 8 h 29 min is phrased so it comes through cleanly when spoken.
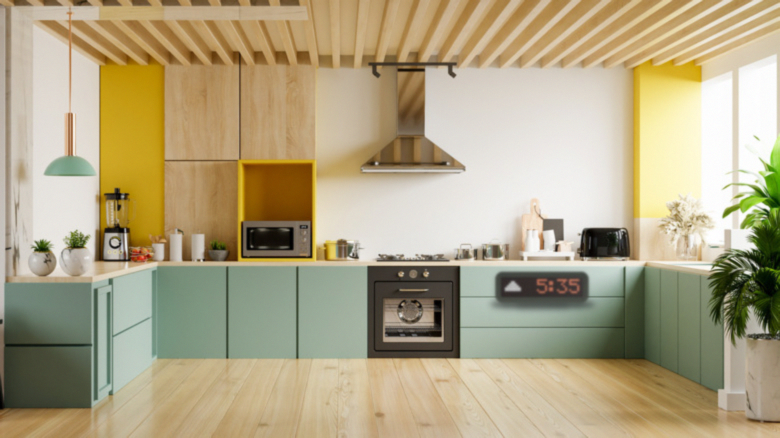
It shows 5 h 35 min
